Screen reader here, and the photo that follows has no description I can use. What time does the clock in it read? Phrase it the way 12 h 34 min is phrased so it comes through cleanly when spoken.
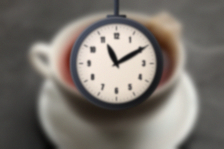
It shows 11 h 10 min
